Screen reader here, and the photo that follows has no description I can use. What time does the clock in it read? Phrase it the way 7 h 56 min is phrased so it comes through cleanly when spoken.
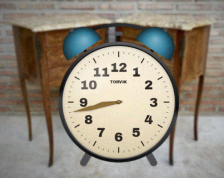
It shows 8 h 43 min
